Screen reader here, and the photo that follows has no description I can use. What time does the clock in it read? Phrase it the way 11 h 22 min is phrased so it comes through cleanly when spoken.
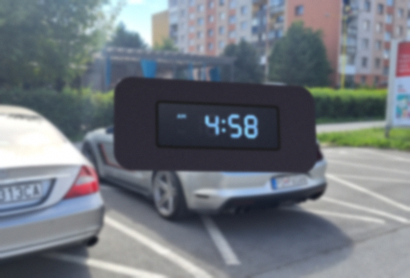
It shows 4 h 58 min
